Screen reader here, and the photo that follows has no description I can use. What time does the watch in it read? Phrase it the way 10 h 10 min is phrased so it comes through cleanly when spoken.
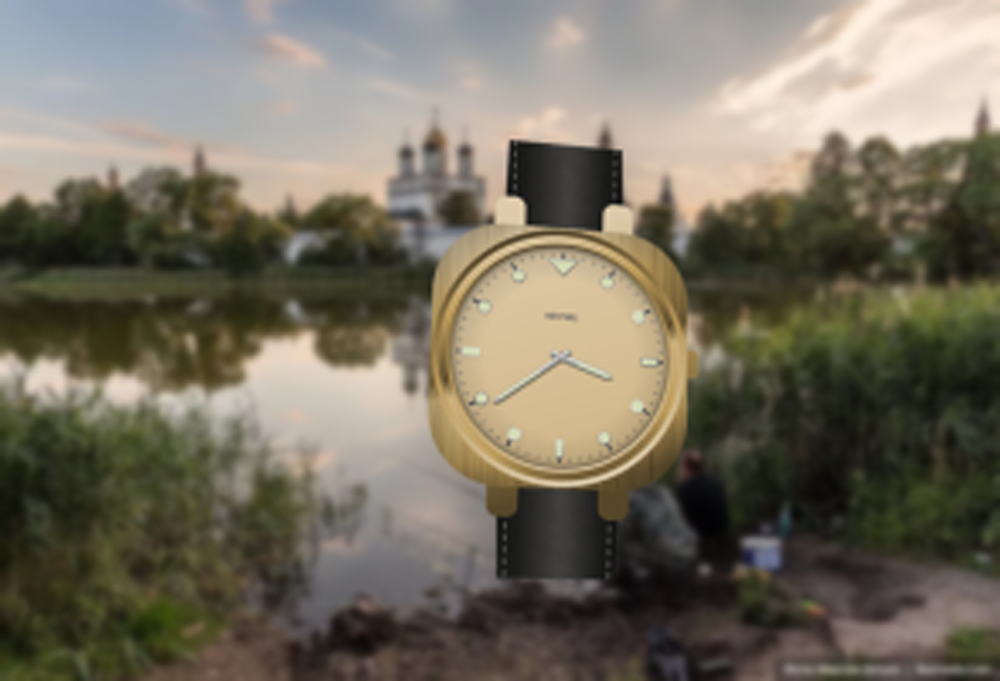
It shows 3 h 39 min
